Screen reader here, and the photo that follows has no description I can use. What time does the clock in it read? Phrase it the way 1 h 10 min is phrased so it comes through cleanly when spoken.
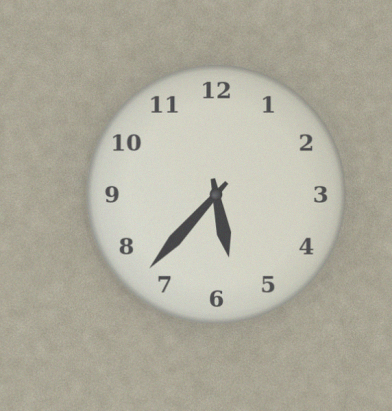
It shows 5 h 37 min
